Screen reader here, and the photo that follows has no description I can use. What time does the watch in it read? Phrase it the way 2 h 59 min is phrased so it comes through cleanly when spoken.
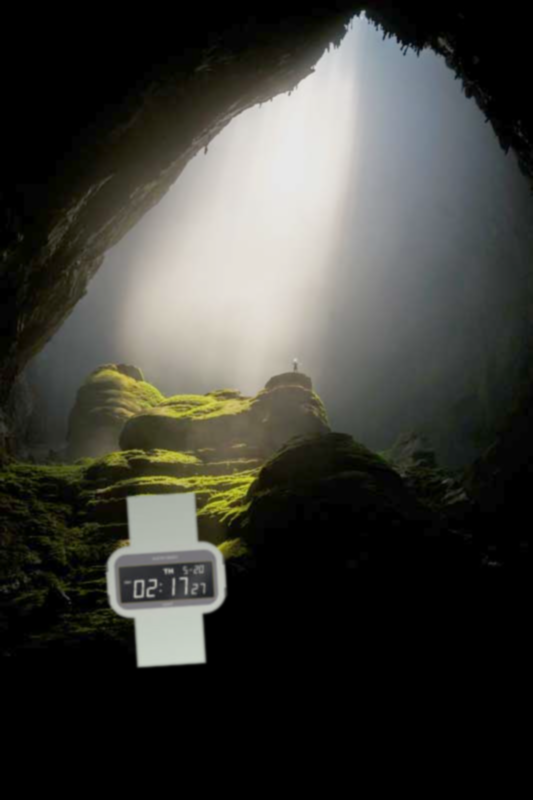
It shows 2 h 17 min
